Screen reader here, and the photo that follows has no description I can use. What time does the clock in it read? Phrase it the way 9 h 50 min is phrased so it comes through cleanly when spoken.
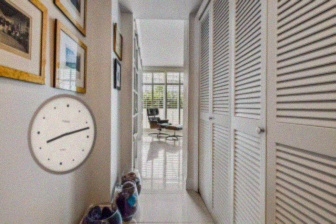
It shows 8 h 12 min
